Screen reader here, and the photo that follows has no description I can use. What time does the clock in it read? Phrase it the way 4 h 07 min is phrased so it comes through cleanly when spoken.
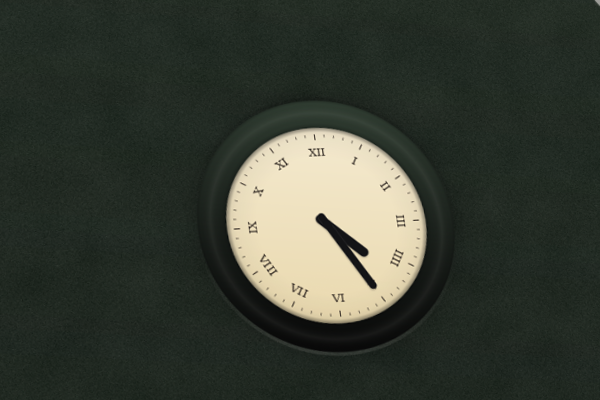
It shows 4 h 25 min
